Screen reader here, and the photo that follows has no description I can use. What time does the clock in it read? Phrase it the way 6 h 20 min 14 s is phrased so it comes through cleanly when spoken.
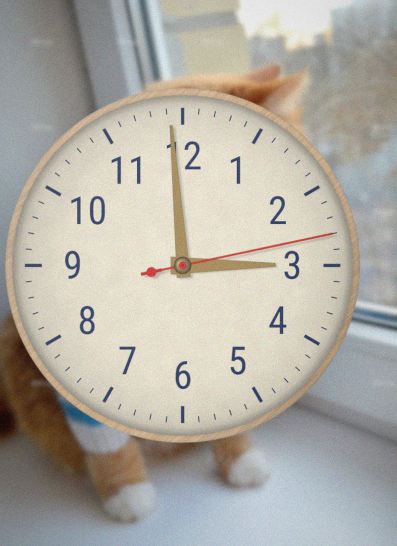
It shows 2 h 59 min 13 s
